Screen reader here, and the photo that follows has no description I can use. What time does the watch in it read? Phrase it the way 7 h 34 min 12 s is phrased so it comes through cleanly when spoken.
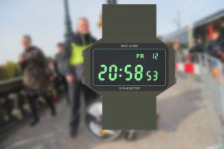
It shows 20 h 58 min 53 s
